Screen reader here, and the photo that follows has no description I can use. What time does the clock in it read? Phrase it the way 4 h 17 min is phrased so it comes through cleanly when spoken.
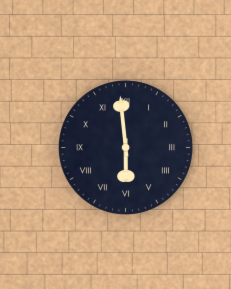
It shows 5 h 59 min
